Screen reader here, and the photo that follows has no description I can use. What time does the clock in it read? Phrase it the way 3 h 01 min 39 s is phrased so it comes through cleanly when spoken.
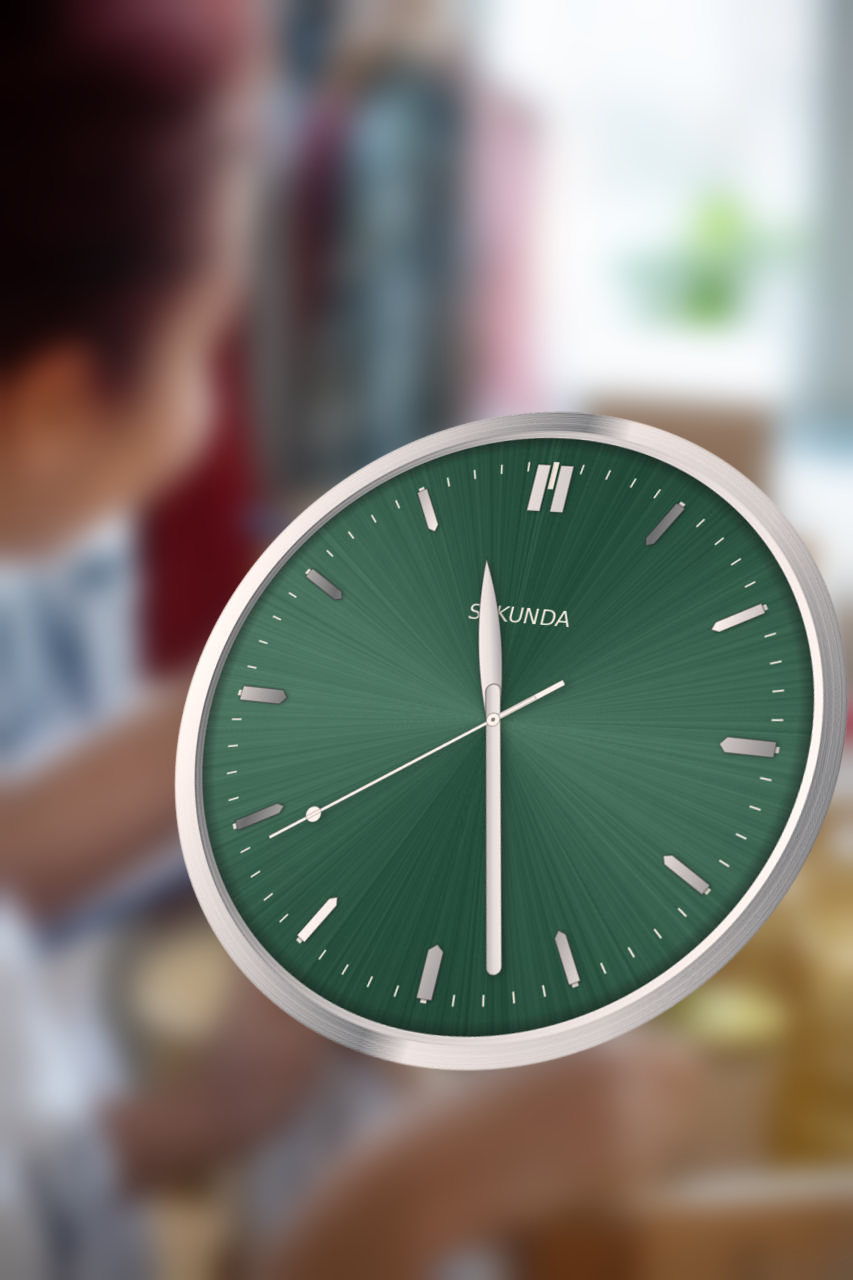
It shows 11 h 27 min 39 s
